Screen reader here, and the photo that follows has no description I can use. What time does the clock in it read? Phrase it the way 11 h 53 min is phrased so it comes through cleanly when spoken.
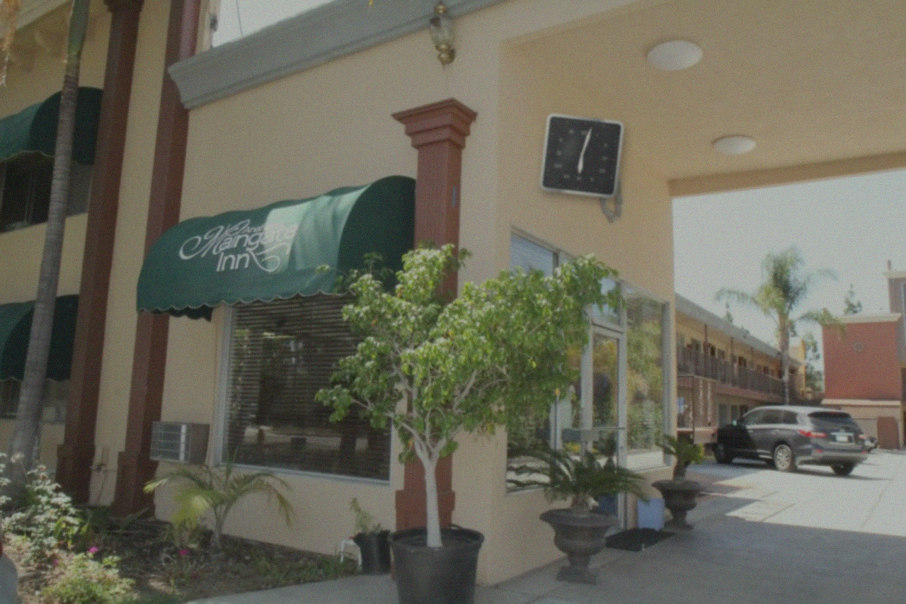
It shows 6 h 02 min
